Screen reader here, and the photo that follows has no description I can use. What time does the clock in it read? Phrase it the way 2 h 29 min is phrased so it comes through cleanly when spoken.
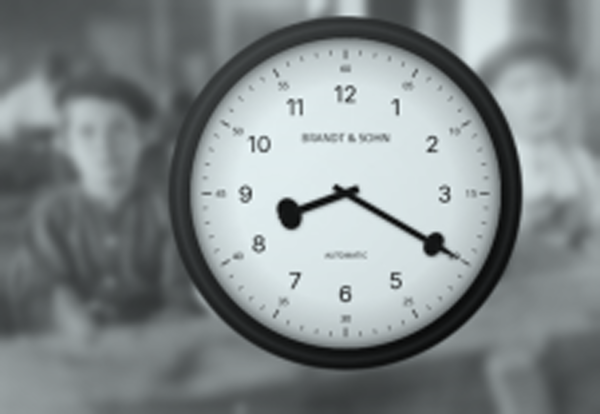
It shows 8 h 20 min
